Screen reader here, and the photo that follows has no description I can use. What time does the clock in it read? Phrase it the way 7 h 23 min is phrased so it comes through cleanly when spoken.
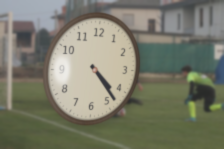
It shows 4 h 23 min
